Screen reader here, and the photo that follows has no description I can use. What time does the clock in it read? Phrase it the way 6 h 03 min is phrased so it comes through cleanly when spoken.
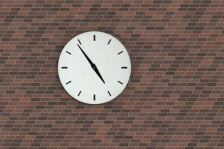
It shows 4 h 54 min
